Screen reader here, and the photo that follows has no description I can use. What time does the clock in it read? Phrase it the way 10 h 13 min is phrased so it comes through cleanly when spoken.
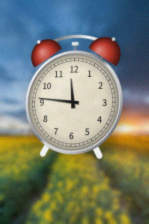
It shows 11 h 46 min
